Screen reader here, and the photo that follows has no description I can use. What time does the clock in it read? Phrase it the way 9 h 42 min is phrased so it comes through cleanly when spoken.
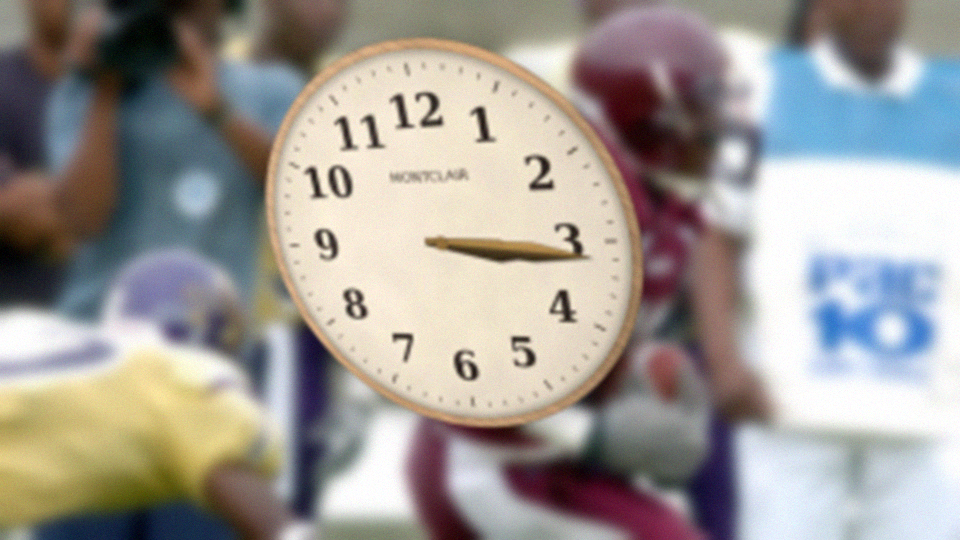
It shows 3 h 16 min
